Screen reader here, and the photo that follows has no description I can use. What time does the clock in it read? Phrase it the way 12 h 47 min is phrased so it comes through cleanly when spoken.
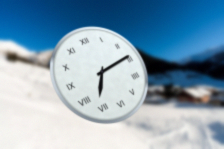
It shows 7 h 14 min
